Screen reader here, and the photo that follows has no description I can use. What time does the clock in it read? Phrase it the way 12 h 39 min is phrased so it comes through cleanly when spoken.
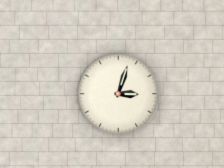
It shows 3 h 03 min
